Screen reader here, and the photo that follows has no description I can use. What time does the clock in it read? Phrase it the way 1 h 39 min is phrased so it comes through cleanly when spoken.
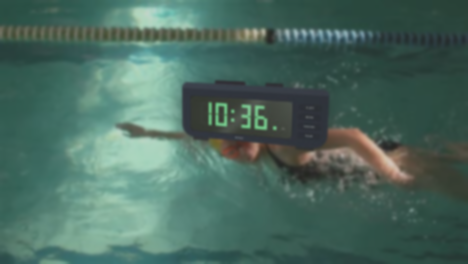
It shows 10 h 36 min
